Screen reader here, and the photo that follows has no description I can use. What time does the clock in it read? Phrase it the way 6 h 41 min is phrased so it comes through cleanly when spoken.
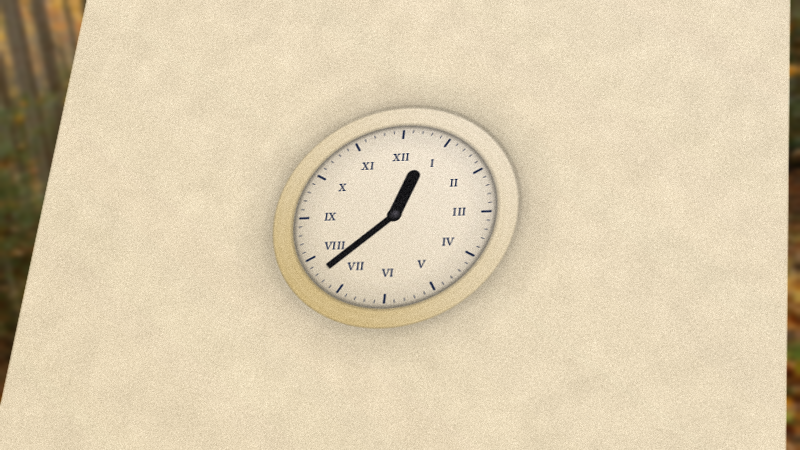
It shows 12 h 38 min
